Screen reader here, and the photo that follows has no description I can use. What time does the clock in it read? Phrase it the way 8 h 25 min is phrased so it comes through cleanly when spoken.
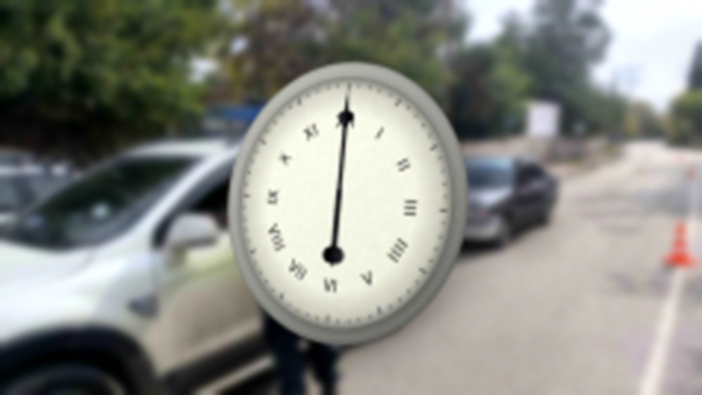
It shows 6 h 00 min
